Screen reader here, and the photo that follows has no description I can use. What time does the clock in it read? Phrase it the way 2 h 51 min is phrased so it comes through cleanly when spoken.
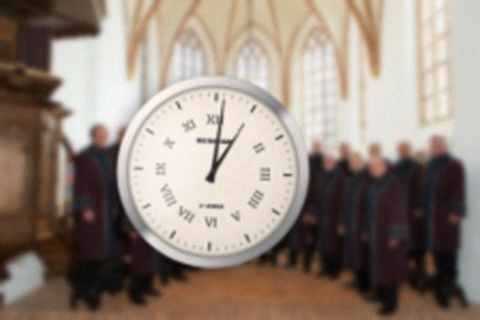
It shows 1 h 01 min
